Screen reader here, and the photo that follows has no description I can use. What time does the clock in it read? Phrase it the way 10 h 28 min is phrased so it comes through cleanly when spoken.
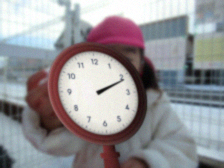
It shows 2 h 11 min
